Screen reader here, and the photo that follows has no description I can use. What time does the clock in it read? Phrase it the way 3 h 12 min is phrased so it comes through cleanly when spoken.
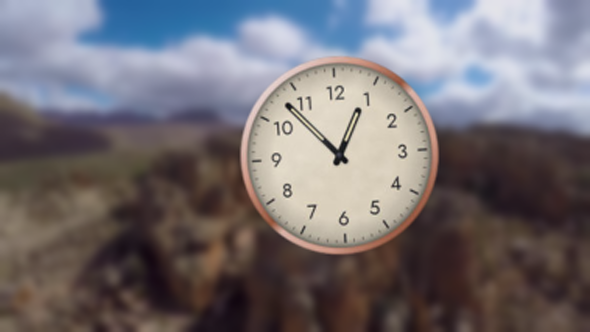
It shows 12 h 53 min
